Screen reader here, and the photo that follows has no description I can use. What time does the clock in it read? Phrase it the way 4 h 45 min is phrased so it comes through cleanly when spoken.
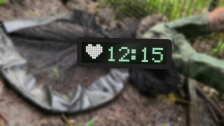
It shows 12 h 15 min
